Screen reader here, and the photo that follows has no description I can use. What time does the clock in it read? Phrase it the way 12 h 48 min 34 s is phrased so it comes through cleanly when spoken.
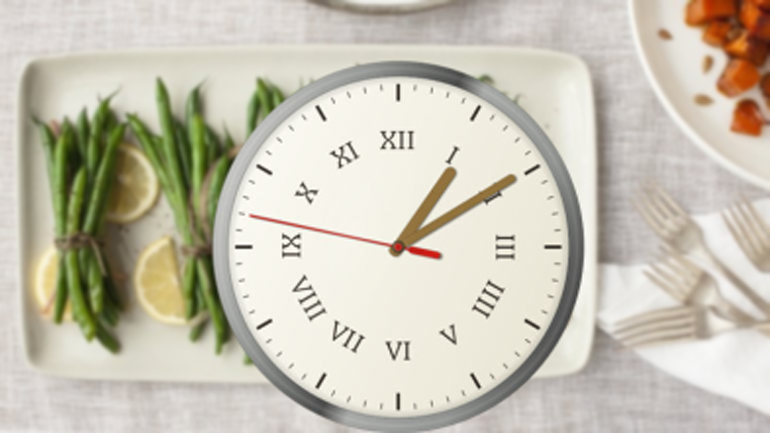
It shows 1 h 09 min 47 s
